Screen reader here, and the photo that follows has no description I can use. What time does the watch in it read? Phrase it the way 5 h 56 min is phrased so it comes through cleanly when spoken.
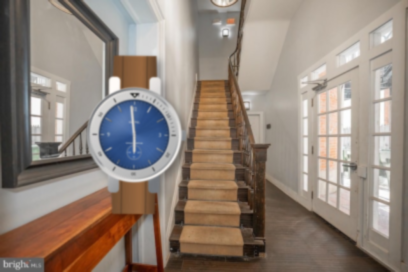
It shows 5 h 59 min
